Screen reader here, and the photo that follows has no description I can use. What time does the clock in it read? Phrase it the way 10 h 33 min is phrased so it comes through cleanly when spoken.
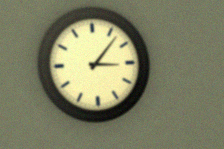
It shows 3 h 07 min
